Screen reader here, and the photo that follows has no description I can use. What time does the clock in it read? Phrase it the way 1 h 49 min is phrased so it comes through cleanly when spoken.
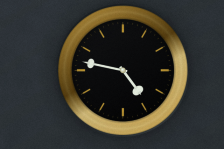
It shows 4 h 47 min
